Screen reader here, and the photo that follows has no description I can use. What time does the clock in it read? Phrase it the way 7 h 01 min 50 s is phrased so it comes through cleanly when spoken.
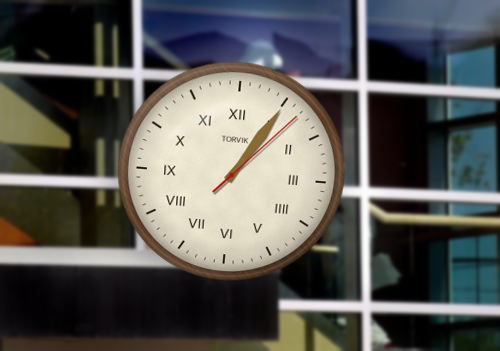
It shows 1 h 05 min 07 s
